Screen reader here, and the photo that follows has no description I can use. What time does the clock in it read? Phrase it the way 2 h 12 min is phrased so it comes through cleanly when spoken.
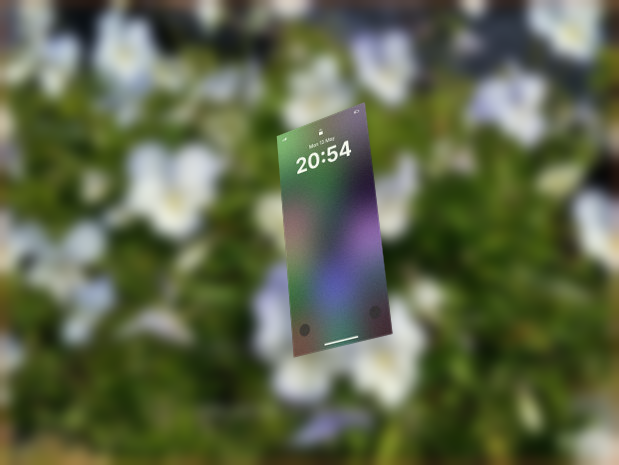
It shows 20 h 54 min
